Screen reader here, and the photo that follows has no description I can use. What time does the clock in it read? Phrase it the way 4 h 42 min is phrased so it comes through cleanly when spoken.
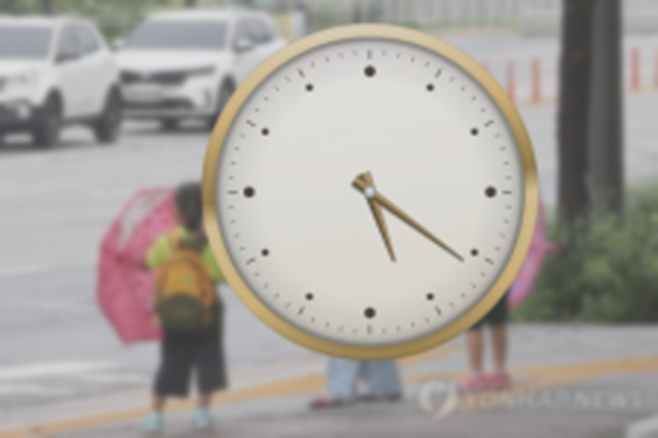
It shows 5 h 21 min
